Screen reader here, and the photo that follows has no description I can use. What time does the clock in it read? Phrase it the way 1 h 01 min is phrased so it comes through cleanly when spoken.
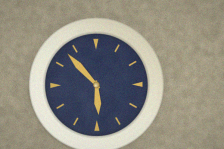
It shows 5 h 53 min
